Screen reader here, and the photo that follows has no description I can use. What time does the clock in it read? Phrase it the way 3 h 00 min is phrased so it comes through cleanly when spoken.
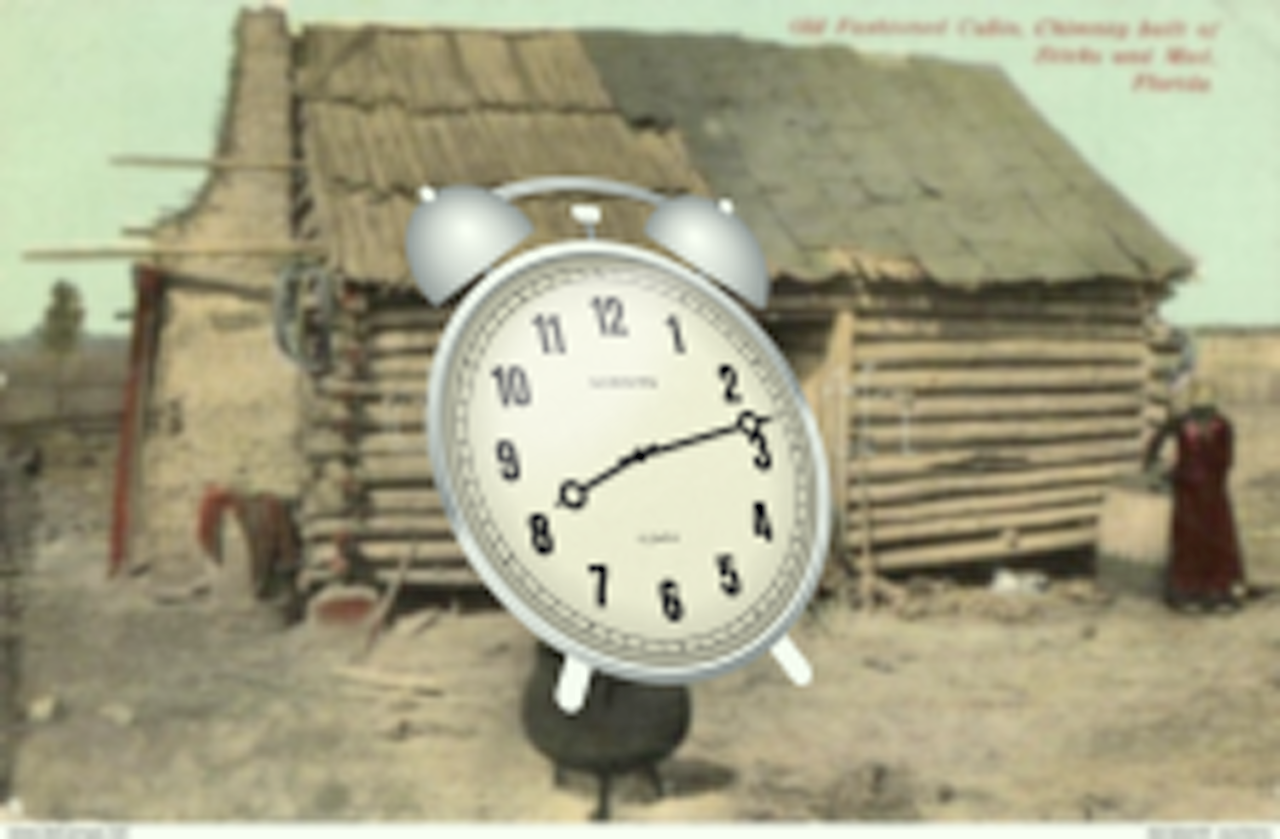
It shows 8 h 13 min
